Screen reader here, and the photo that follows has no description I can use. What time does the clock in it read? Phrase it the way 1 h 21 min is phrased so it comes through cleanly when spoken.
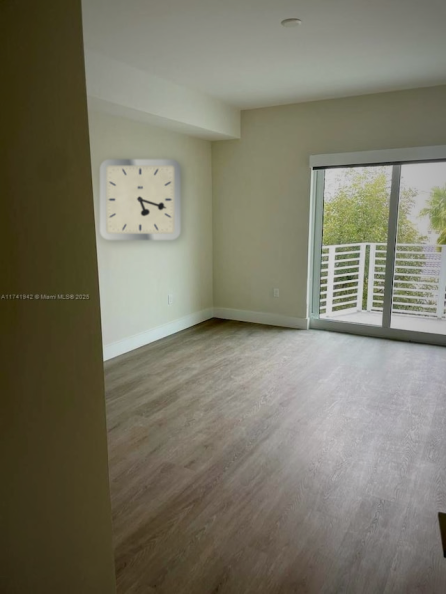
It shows 5 h 18 min
